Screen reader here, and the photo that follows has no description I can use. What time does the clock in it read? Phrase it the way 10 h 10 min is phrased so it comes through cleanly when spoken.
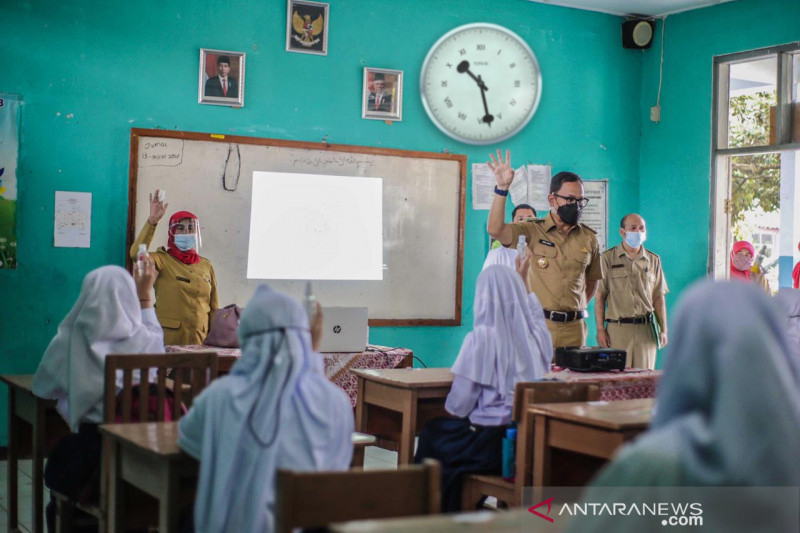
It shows 10 h 28 min
